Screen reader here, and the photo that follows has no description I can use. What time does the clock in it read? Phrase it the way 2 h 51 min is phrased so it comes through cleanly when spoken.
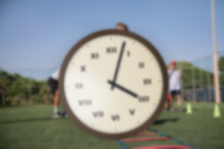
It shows 4 h 03 min
